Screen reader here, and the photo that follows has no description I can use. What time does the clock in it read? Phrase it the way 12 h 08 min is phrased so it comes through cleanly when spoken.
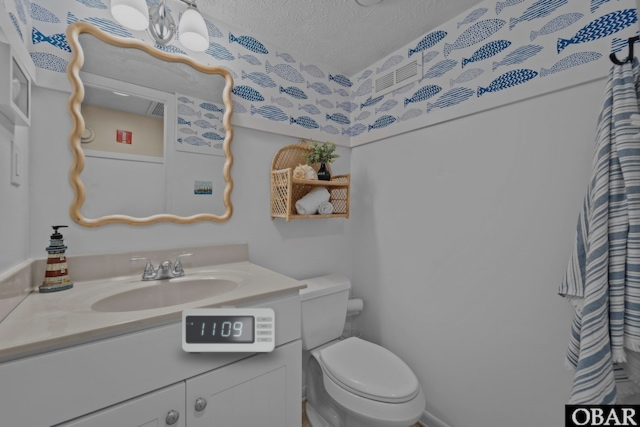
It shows 11 h 09 min
